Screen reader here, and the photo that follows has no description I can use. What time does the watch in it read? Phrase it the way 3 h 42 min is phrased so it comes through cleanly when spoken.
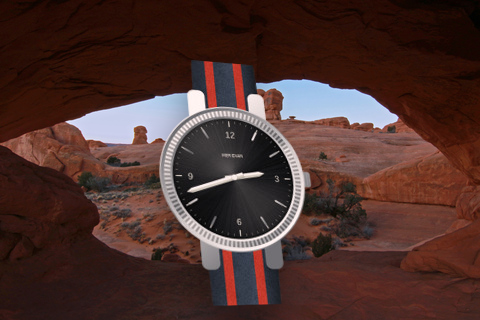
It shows 2 h 42 min
